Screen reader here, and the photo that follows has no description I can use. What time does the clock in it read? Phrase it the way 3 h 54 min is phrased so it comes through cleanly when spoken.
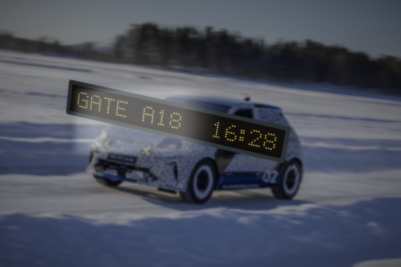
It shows 16 h 28 min
